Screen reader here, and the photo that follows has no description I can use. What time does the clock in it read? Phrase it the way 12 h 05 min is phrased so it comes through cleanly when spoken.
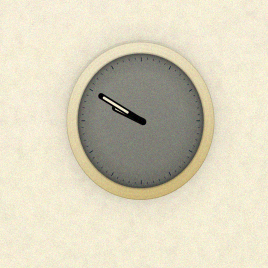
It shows 9 h 50 min
